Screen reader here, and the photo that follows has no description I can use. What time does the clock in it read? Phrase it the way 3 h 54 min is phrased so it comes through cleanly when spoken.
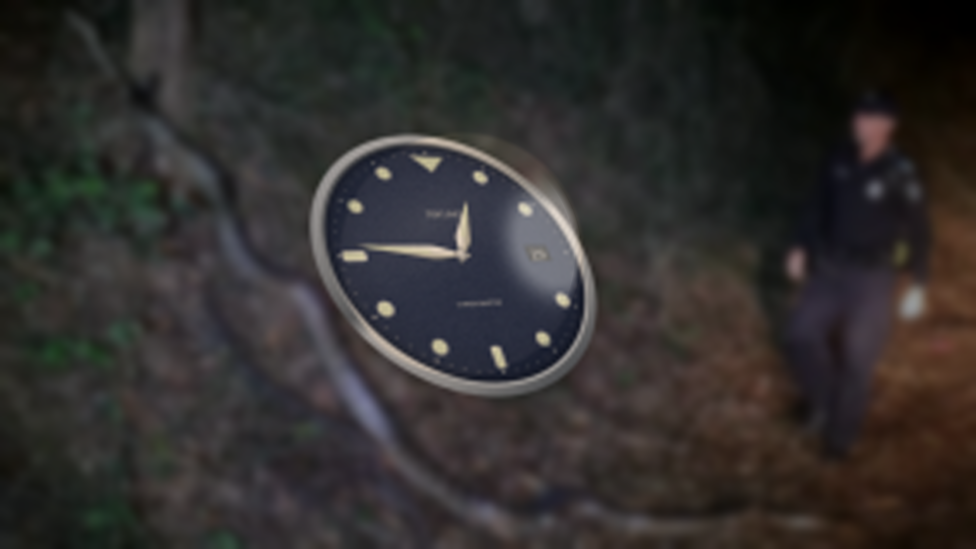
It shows 12 h 46 min
